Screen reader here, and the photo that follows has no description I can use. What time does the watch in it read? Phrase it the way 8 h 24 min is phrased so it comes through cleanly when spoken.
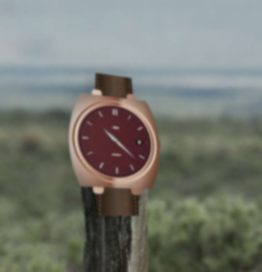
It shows 10 h 22 min
